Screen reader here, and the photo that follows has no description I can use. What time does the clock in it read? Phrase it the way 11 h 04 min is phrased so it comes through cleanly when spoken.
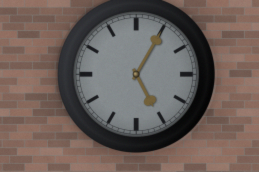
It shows 5 h 05 min
